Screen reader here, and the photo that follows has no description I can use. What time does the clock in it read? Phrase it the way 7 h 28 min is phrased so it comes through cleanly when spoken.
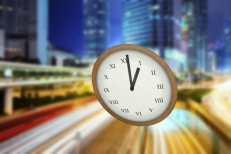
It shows 1 h 01 min
